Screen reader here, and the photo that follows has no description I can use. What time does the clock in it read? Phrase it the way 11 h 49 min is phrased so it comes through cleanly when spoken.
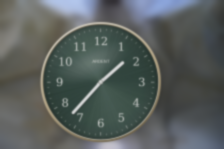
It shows 1 h 37 min
